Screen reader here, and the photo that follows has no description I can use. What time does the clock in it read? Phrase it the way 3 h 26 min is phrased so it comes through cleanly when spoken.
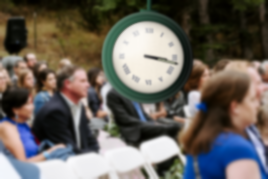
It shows 3 h 17 min
